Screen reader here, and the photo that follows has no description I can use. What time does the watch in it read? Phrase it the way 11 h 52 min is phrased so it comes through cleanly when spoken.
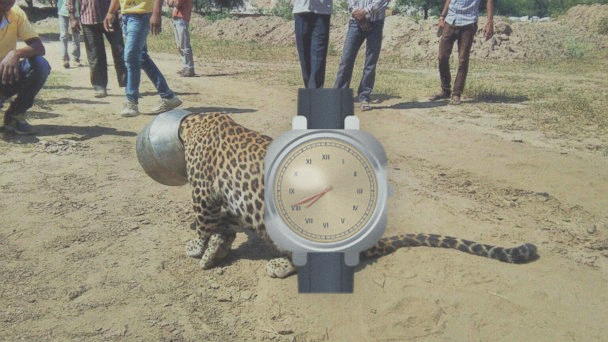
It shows 7 h 41 min
